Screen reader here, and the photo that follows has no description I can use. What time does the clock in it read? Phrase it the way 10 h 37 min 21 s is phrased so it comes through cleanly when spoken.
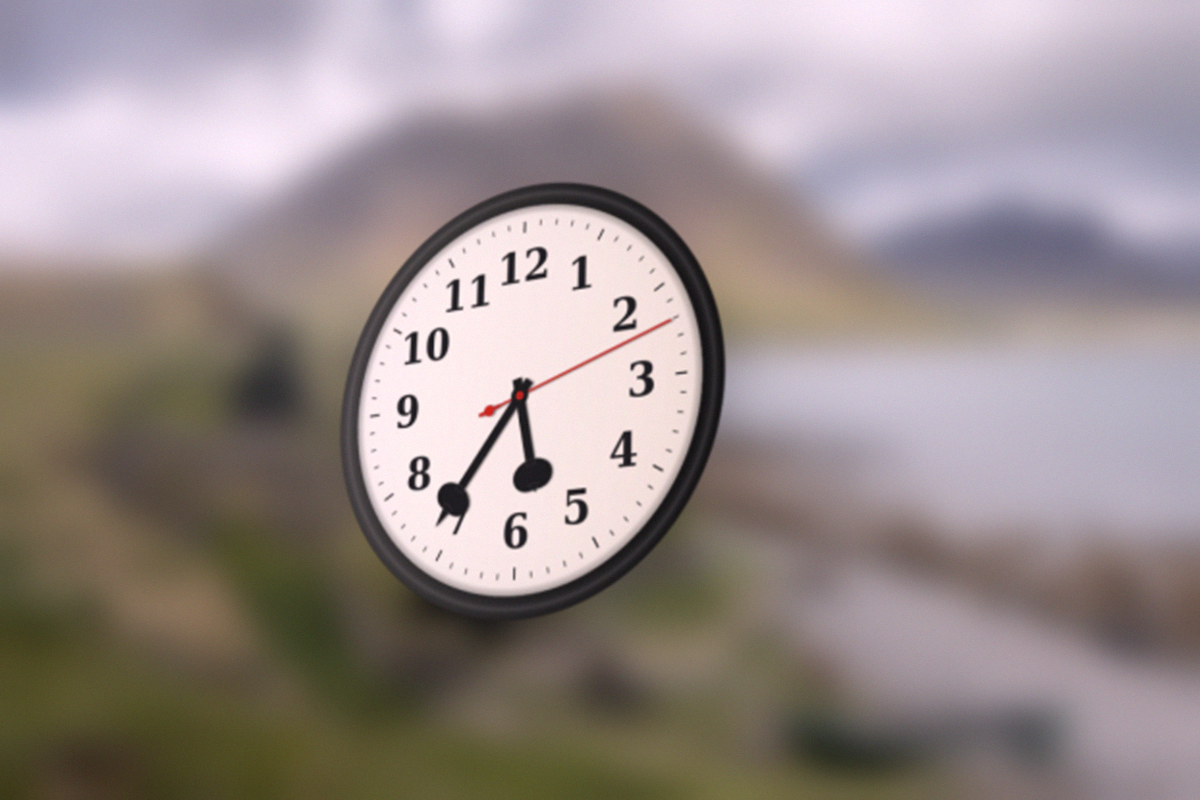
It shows 5 h 36 min 12 s
